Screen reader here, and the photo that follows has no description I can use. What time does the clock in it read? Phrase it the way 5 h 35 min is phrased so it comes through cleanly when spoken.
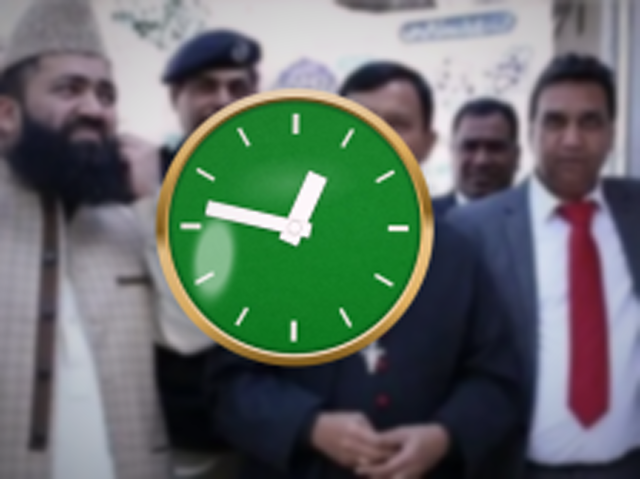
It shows 12 h 47 min
